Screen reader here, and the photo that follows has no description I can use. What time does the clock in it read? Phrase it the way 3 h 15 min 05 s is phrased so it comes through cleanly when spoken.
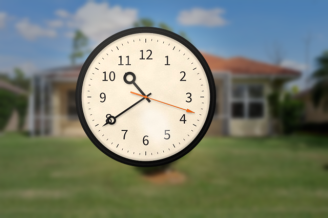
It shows 10 h 39 min 18 s
